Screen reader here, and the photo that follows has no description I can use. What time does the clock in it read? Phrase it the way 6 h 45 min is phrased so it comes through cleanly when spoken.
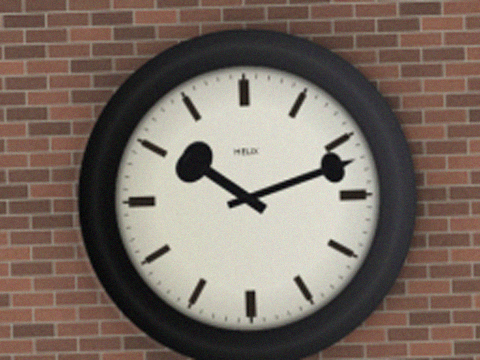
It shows 10 h 12 min
